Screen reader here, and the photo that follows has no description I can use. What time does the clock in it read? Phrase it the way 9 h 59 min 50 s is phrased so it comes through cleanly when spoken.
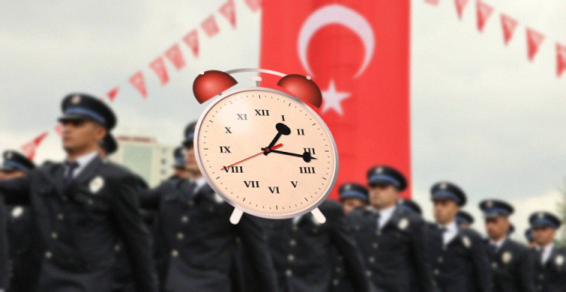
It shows 1 h 16 min 41 s
